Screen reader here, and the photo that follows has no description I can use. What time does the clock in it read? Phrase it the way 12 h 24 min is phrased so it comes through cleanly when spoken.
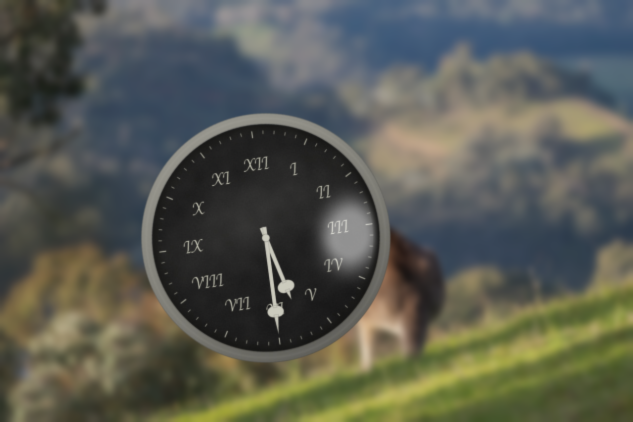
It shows 5 h 30 min
